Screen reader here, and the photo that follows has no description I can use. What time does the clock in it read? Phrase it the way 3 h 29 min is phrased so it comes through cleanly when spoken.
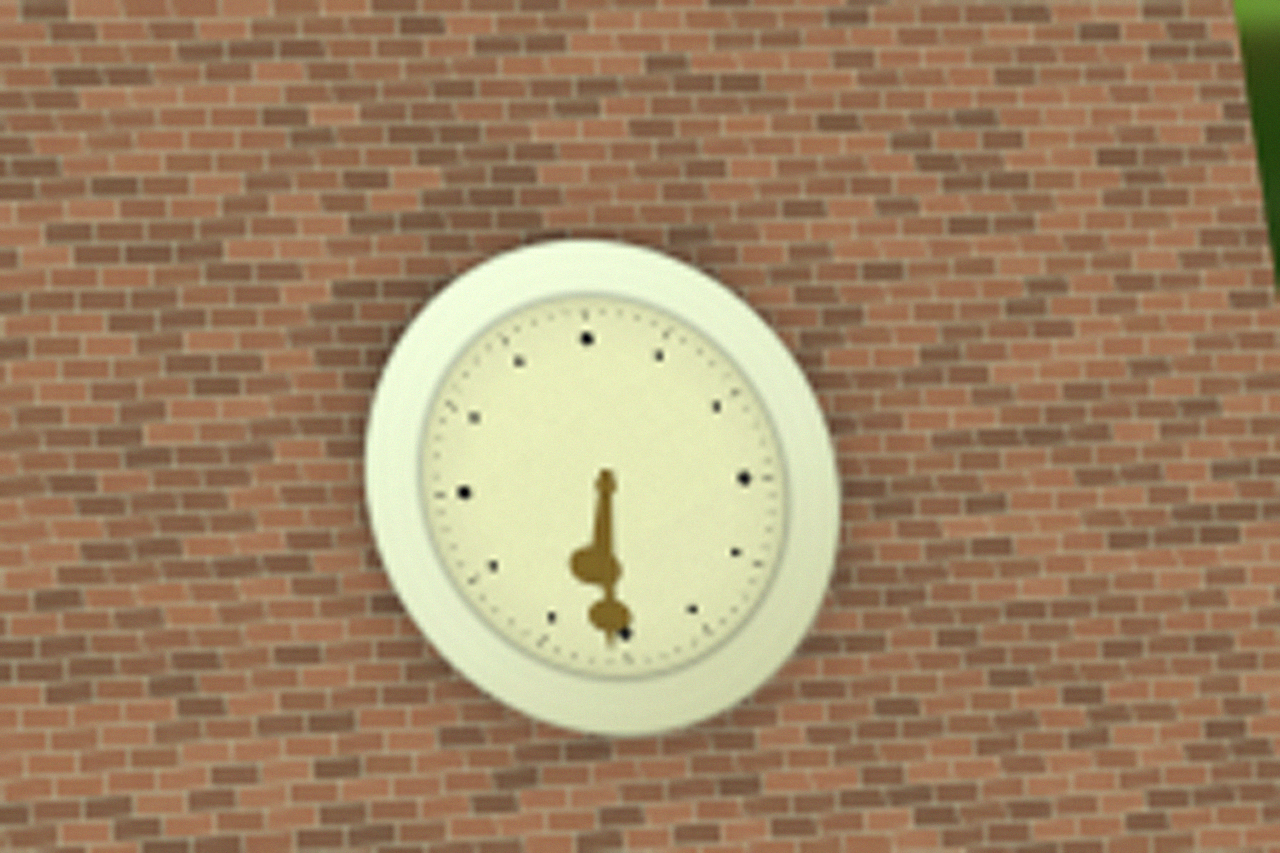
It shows 6 h 31 min
